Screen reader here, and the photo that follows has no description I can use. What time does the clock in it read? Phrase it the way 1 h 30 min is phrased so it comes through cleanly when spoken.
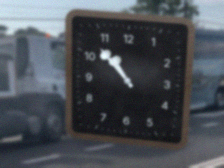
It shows 10 h 53 min
